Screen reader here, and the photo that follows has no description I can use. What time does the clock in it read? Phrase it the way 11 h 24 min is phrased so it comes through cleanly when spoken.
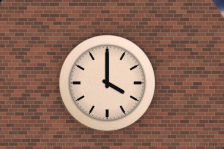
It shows 4 h 00 min
